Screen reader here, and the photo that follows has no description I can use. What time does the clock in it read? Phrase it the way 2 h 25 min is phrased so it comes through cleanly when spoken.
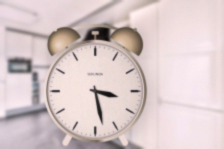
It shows 3 h 28 min
